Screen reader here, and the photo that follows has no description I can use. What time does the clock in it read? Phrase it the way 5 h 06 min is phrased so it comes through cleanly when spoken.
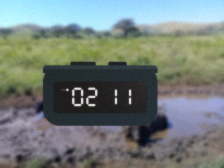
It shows 2 h 11 min
